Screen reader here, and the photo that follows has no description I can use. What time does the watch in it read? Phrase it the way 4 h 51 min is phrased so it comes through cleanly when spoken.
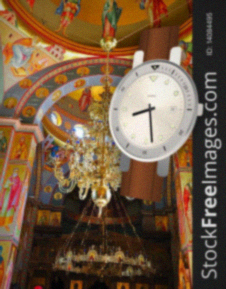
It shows 8 h 28 min
